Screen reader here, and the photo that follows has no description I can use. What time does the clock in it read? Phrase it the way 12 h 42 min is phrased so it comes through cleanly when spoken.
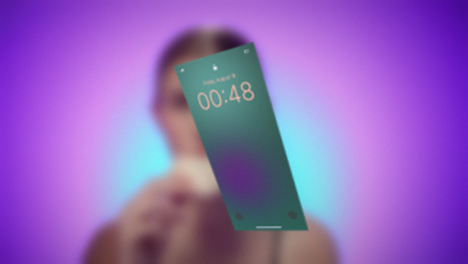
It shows 0 h 48 min
